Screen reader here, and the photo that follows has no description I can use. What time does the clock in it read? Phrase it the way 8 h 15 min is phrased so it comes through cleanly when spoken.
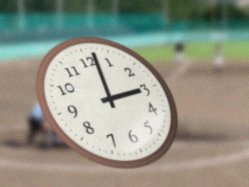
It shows 3 h 02 min
